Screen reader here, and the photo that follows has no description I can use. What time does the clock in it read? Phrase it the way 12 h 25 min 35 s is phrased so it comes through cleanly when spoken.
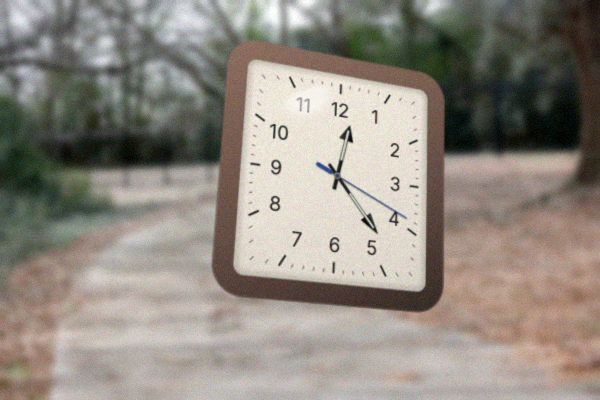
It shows 12 h 23 min 19 s
